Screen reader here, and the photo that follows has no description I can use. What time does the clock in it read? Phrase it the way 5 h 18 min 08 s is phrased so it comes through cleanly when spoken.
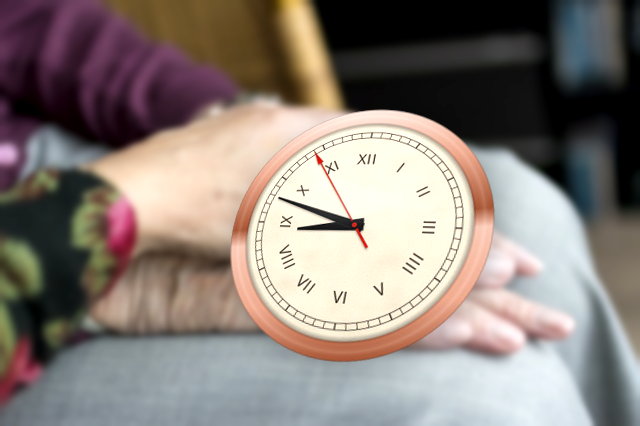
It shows 8 h 47 min 54 s
